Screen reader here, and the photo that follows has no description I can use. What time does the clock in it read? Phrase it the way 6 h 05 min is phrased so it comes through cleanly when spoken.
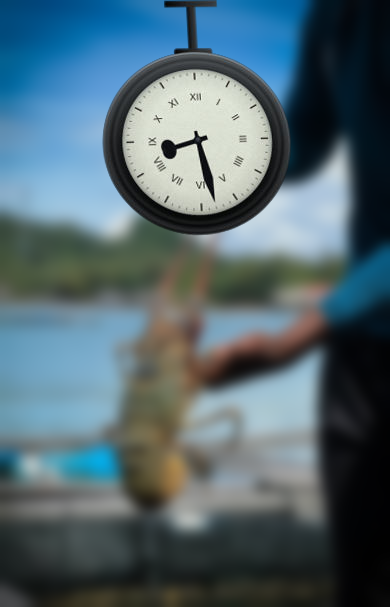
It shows 8 h 28 min
